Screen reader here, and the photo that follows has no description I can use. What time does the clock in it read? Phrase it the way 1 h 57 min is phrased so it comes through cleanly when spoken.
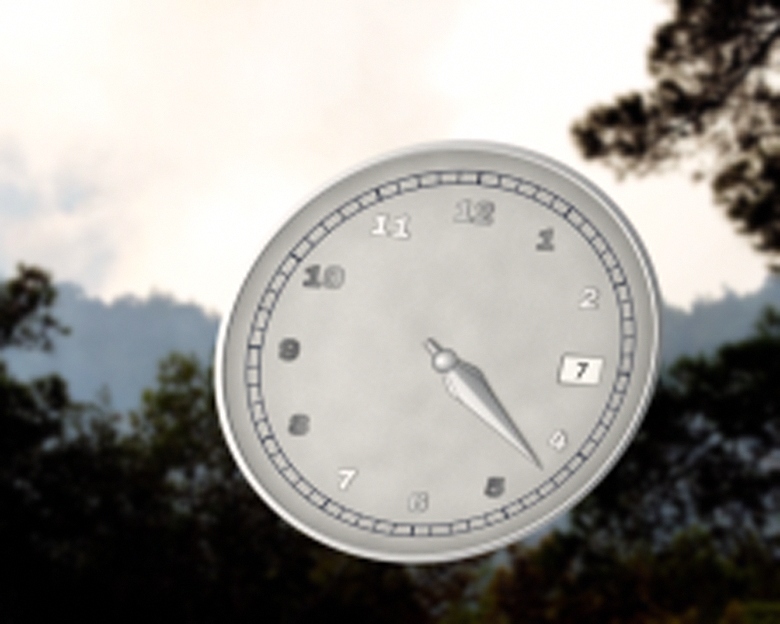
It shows 4 h 22 min
